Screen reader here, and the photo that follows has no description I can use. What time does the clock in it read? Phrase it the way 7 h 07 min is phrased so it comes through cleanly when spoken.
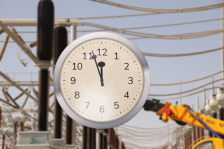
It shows 11 h 57 min
